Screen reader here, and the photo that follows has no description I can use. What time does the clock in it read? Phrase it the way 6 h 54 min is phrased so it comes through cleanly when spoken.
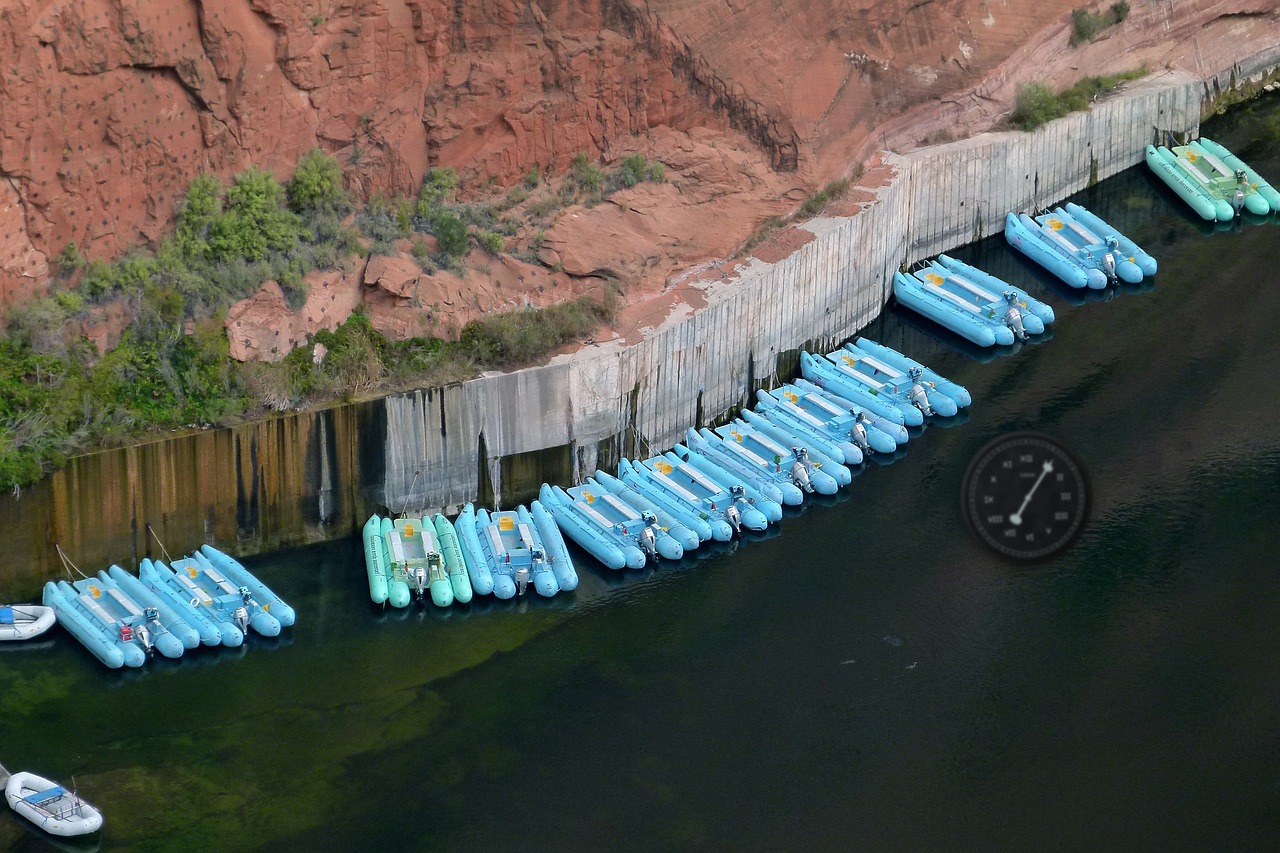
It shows 7 h 06 min
